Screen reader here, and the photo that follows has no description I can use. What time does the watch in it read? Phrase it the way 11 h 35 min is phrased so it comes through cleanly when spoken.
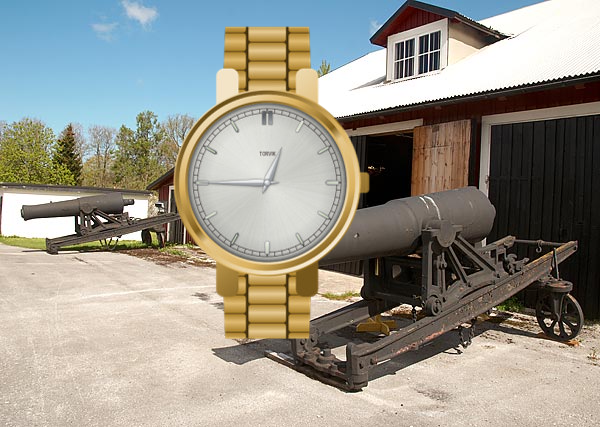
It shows 12 h 45 min
